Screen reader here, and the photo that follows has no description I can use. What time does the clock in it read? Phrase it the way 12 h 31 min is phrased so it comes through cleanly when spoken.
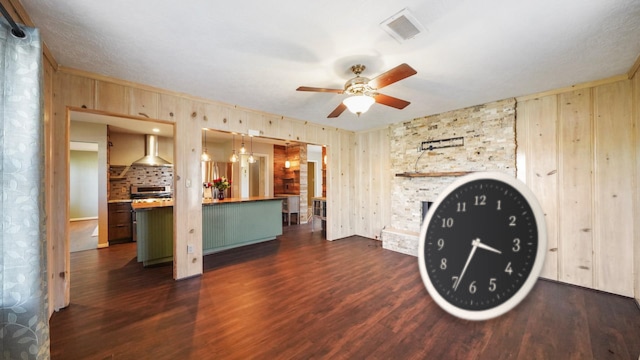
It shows 3 h 34 min
